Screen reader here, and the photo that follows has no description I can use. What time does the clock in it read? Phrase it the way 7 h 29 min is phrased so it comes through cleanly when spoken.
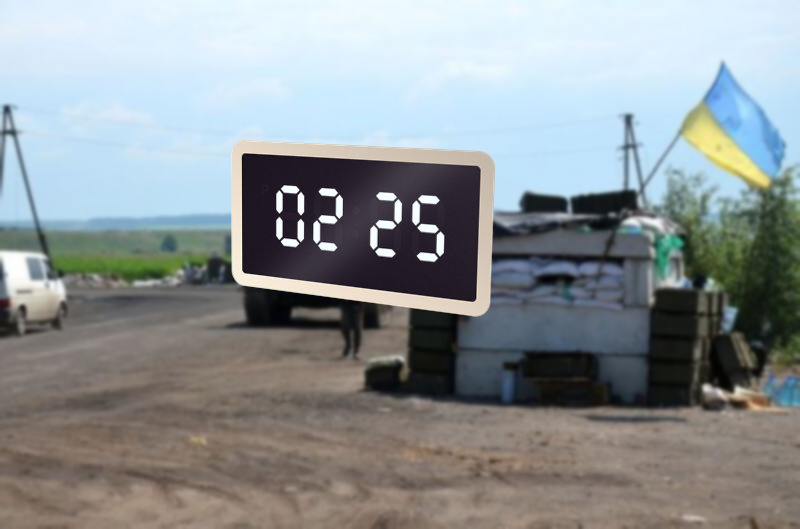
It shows 2 h 25 min
